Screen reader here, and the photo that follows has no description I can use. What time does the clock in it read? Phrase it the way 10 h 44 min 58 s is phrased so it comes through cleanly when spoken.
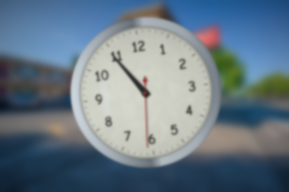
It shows 10 h 54 min 31 s
